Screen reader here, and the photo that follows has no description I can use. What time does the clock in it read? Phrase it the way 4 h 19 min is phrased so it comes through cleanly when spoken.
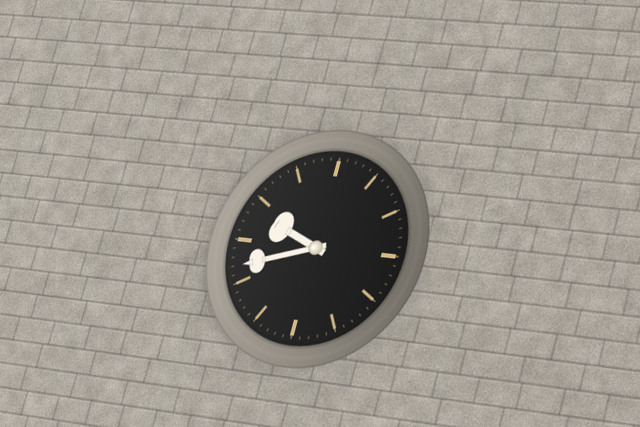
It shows 9 h 42 min
